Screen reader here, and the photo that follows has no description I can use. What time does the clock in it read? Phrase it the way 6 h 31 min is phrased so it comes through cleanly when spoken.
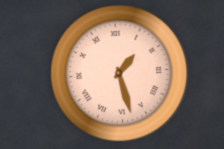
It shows 1 h 28 min
